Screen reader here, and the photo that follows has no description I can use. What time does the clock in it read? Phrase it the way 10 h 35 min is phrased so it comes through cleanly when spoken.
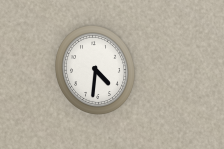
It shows 4 h 32 min
